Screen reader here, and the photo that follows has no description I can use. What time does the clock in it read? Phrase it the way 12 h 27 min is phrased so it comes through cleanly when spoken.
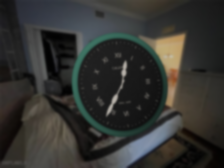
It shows 12 h 36 min
